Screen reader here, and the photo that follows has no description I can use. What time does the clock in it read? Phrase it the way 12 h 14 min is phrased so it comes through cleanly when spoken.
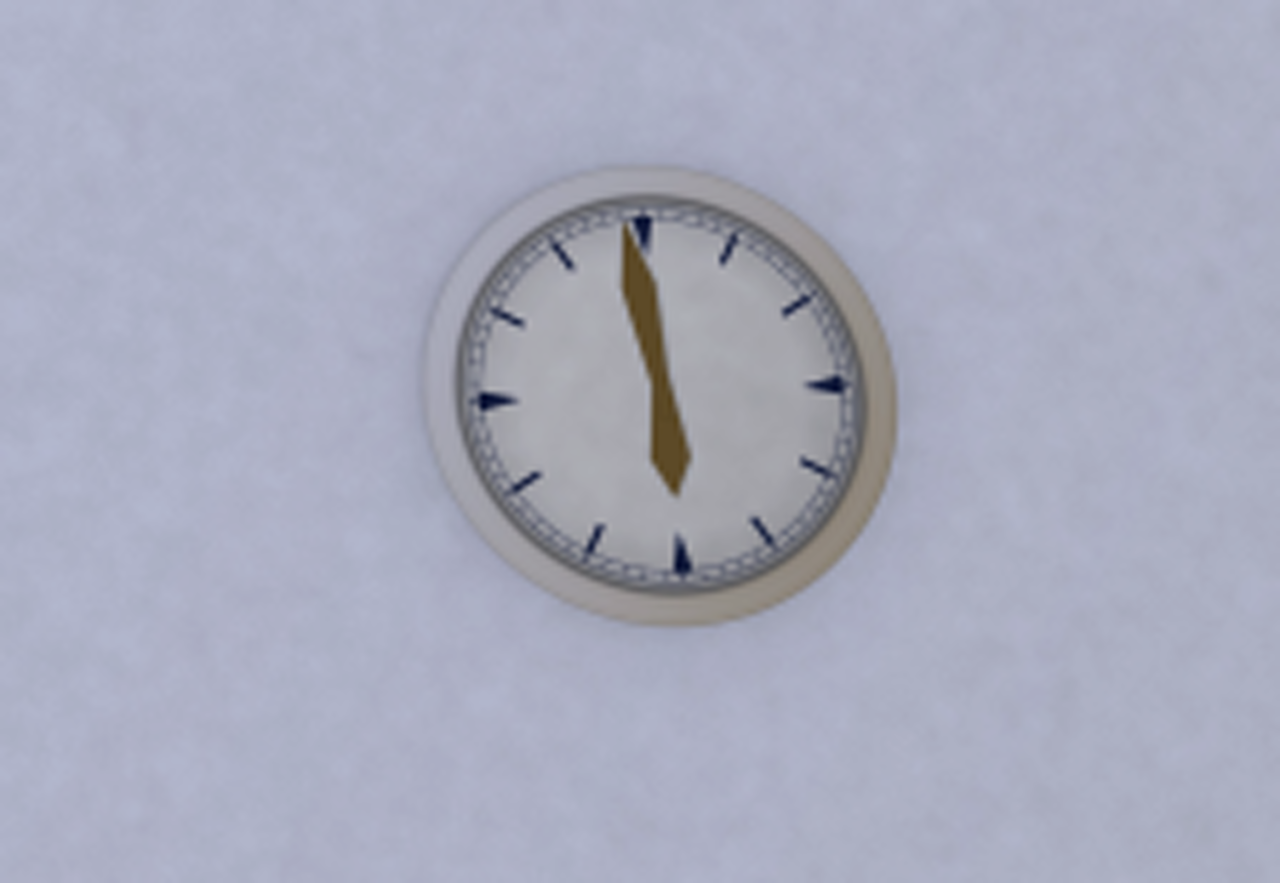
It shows 5 h 59 min
